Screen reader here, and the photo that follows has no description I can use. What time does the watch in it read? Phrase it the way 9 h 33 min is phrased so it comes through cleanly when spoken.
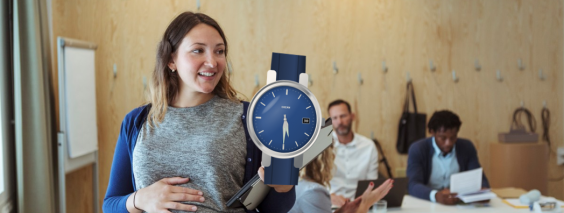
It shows 5 h 30 min
